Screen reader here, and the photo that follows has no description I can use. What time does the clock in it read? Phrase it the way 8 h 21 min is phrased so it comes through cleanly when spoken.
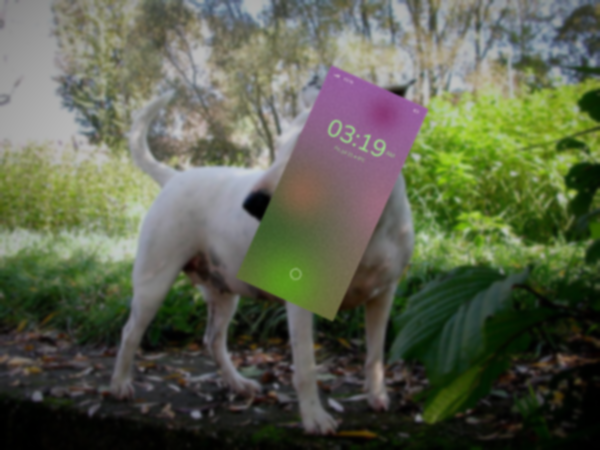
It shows 3 h 19 min
